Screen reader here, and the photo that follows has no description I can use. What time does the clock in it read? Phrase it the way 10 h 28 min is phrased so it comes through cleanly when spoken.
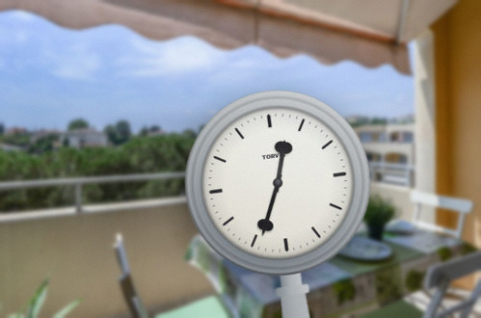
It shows 12 h 34 min
